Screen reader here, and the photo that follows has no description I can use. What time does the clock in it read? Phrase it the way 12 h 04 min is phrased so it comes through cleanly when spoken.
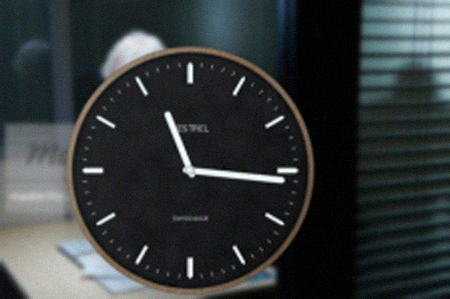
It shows 11 h 16 min
